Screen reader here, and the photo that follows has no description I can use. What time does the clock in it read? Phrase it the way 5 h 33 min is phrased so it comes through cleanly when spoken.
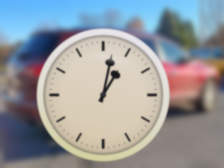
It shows 1 h 02 min
